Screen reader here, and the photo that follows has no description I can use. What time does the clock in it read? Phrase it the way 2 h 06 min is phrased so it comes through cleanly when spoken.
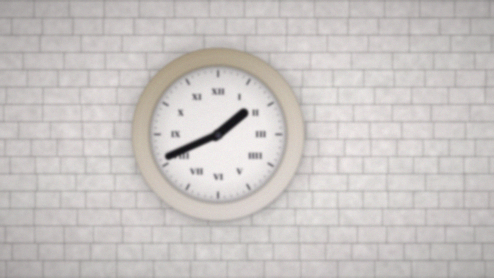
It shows 1 h 41 min
